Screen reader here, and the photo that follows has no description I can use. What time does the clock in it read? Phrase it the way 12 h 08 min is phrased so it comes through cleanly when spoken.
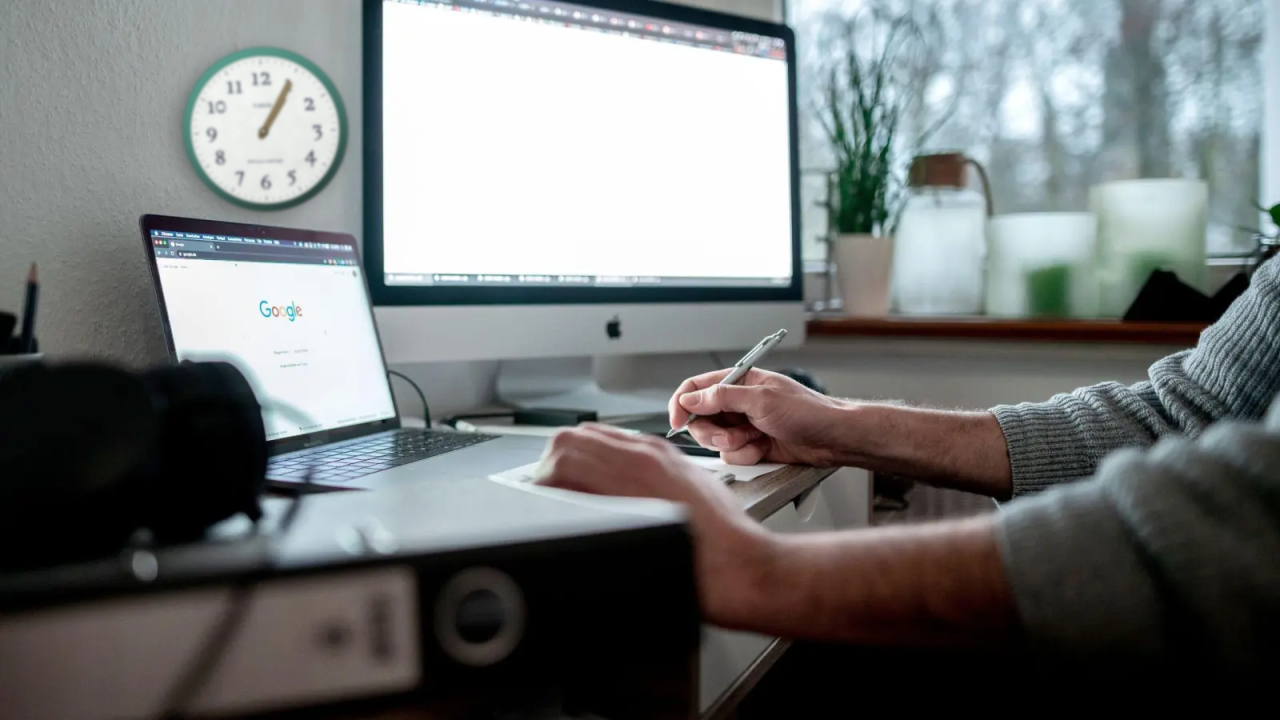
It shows 1 h 05 min
